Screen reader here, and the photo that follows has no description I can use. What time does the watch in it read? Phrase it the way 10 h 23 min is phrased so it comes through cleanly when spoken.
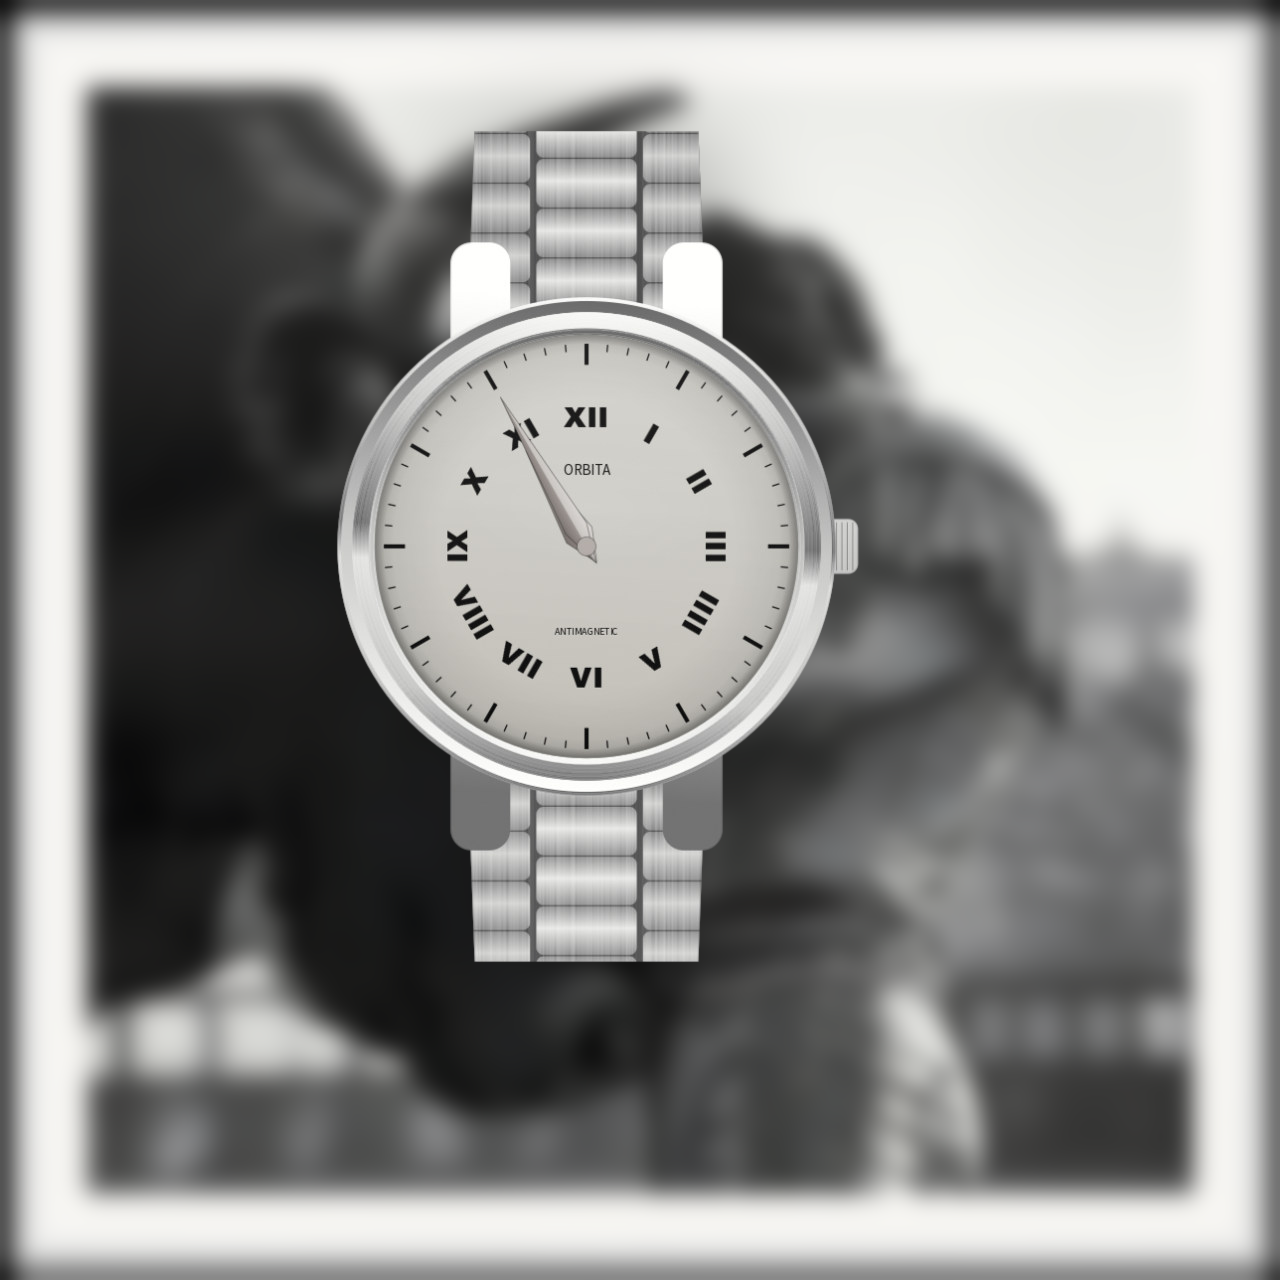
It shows 10 h 55 min
